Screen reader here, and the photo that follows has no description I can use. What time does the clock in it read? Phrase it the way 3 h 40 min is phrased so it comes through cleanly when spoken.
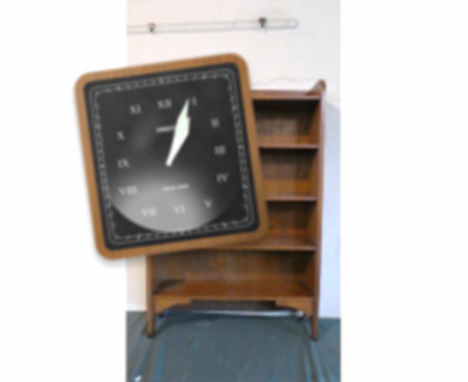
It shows 1 h 04 min
